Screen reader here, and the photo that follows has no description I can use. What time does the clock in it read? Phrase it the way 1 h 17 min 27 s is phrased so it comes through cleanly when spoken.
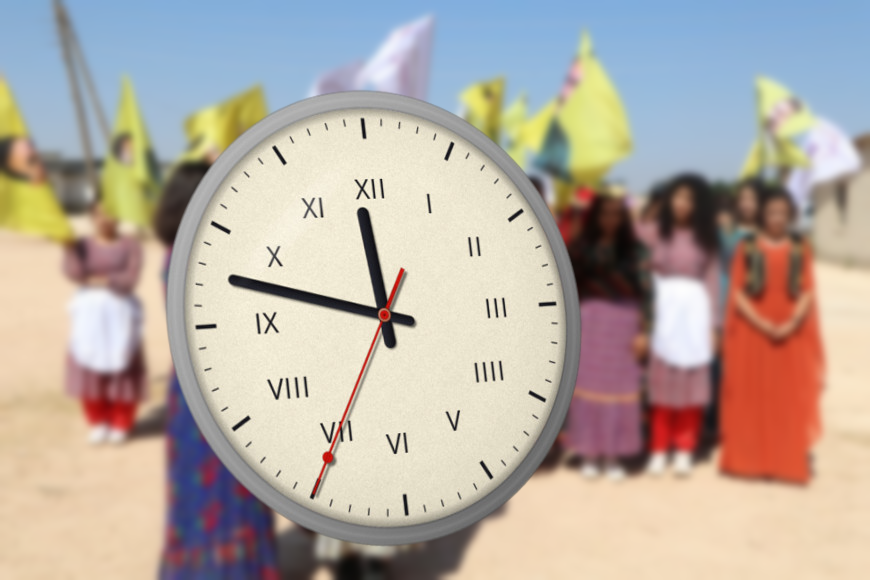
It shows 11 h 47 min 35 s
